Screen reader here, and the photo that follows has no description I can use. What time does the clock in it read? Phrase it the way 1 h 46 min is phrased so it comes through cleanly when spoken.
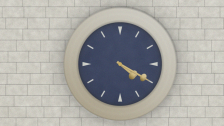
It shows 4 h 20 min
